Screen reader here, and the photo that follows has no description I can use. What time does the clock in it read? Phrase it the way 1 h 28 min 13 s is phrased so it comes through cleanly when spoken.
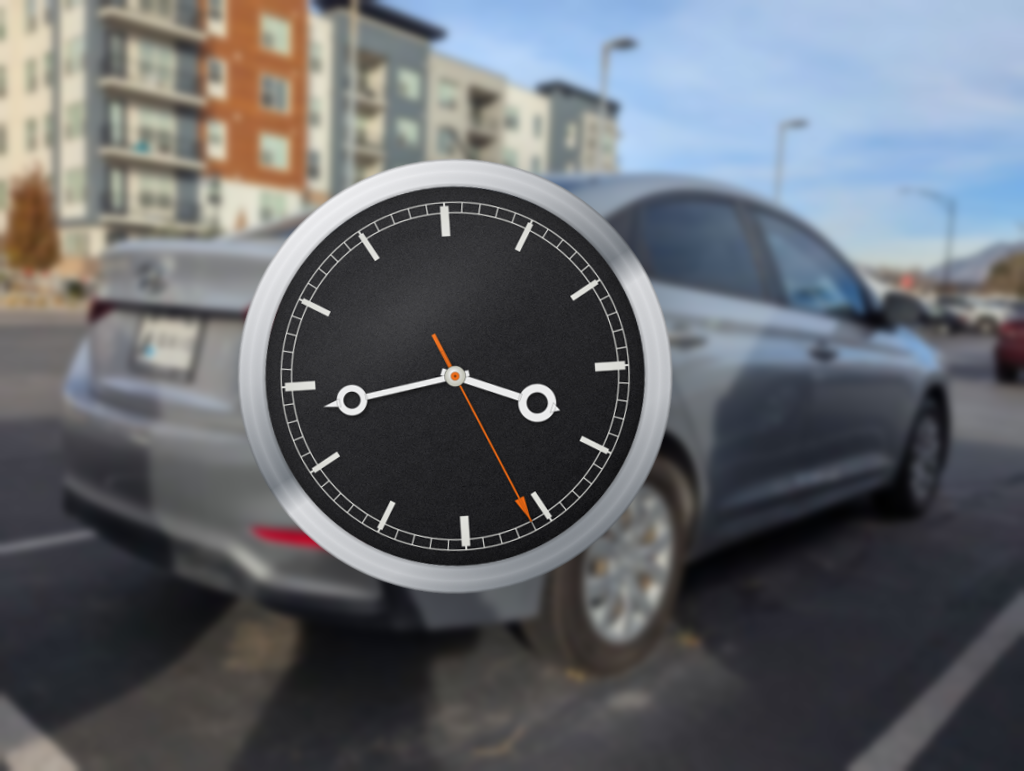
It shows 3 h 43 min 26 s
